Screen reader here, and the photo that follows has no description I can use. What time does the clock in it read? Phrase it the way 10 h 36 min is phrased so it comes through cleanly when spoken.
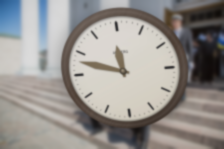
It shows 11 h 48 min
